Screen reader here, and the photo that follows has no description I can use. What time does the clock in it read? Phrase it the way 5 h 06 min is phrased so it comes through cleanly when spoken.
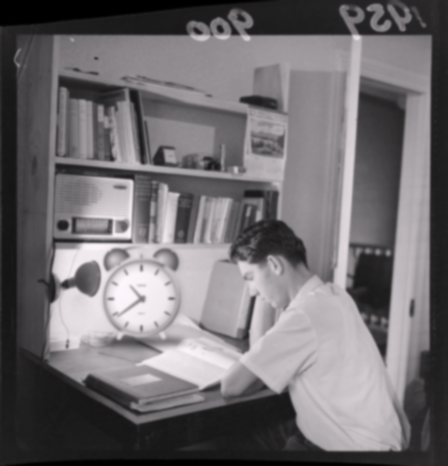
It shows 10 h 39 min
